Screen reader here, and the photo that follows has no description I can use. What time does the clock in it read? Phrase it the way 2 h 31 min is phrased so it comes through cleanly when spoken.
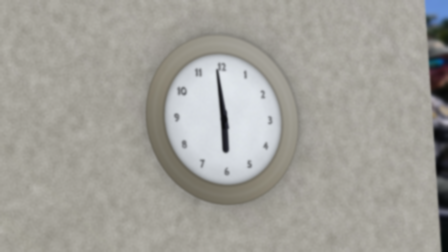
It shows 5 h 59 min
